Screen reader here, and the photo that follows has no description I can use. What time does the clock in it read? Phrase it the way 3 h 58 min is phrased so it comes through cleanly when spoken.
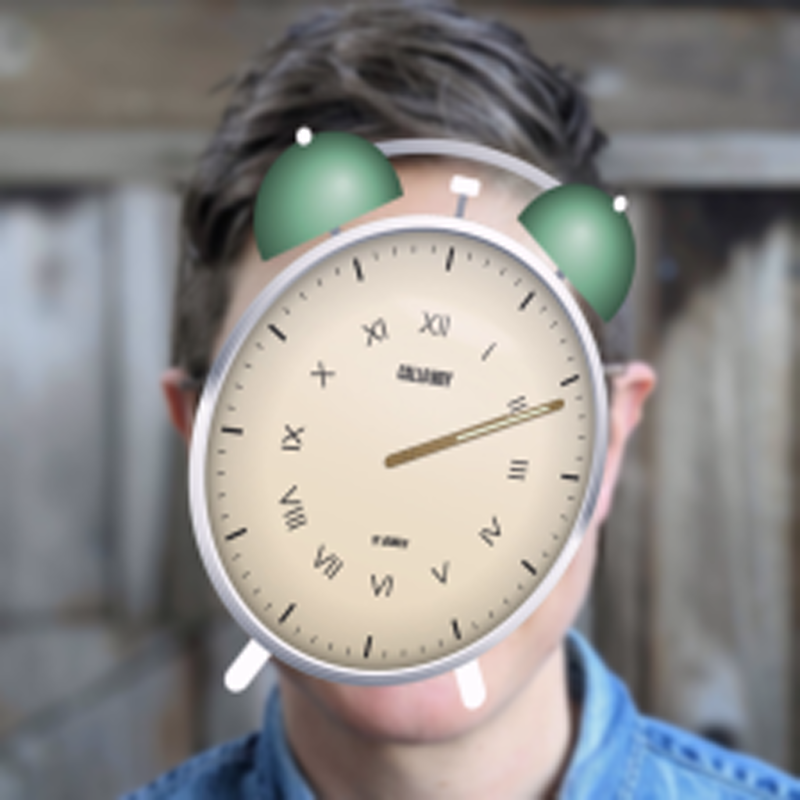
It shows 2 h 11 min
